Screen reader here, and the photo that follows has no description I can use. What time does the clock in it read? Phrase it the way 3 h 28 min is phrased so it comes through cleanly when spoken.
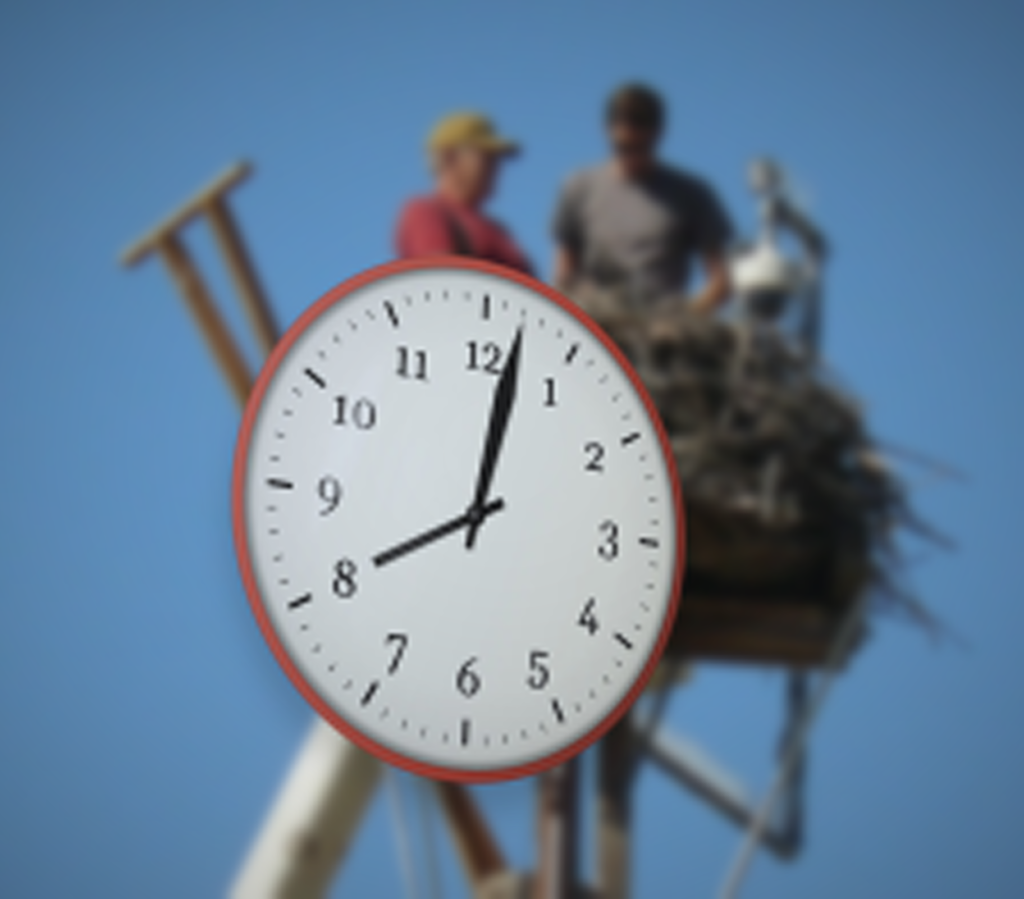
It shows 8 h 02 min
